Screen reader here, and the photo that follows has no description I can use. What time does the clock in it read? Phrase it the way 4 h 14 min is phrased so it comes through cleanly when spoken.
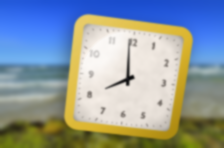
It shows 7 h 59 min
